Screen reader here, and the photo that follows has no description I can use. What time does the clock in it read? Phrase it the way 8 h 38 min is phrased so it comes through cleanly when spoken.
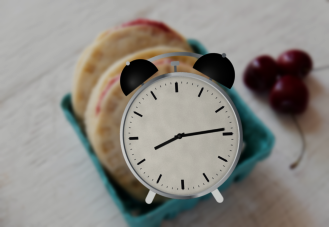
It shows 8 h 14 min
